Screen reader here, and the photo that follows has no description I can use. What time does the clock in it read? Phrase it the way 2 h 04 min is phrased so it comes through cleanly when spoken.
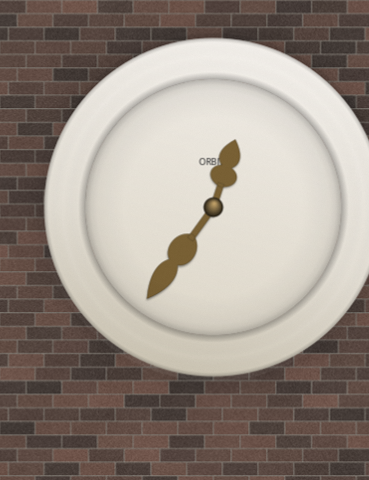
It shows 12 h 36 min
